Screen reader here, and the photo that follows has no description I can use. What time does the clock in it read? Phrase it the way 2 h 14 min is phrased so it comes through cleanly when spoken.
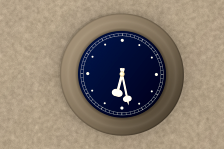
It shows 6 h 28 min
